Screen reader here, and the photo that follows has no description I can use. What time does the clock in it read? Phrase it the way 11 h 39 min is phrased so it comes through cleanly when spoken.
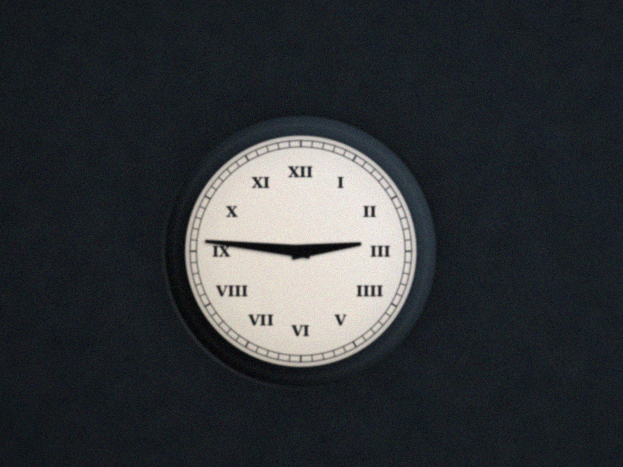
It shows 2 h 46 min
